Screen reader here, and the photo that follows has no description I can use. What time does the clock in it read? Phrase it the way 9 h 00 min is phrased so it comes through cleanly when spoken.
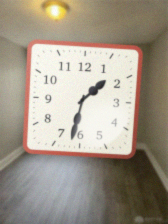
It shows 1 h 32 min
